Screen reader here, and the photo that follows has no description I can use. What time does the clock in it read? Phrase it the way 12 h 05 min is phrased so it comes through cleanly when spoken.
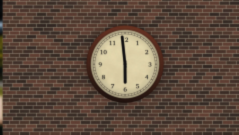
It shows 5 h 59 min
